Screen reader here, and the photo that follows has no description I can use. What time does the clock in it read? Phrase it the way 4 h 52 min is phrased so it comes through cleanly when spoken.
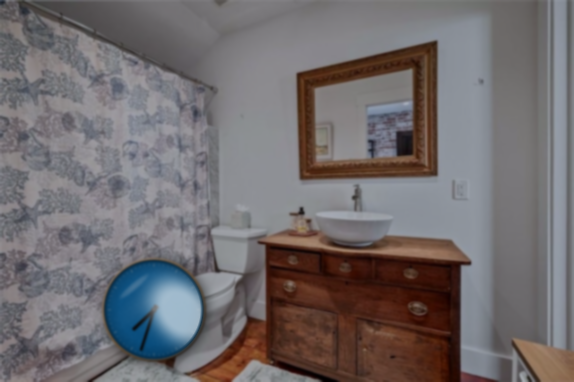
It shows 7 h 33 min
